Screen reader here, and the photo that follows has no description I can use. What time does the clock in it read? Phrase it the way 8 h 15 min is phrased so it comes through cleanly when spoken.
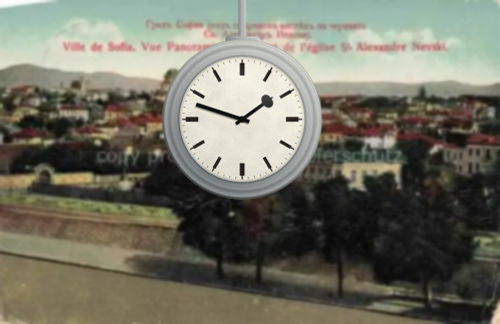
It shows 1 h 48 min
